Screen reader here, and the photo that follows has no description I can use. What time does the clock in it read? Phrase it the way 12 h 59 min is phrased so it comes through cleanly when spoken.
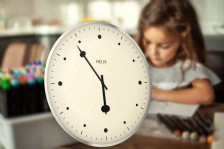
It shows 5 h 54 min
